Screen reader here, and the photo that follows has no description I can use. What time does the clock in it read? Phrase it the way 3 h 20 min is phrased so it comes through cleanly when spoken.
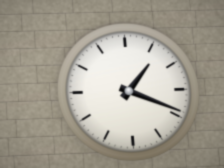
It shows 1 h 19 min
